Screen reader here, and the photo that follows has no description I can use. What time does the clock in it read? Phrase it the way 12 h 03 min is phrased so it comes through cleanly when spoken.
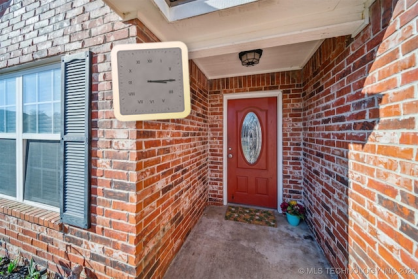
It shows 3 h 15 min
